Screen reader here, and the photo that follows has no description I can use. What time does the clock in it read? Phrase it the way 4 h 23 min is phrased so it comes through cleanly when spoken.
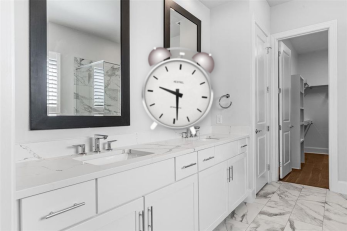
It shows 9 h 29 min
